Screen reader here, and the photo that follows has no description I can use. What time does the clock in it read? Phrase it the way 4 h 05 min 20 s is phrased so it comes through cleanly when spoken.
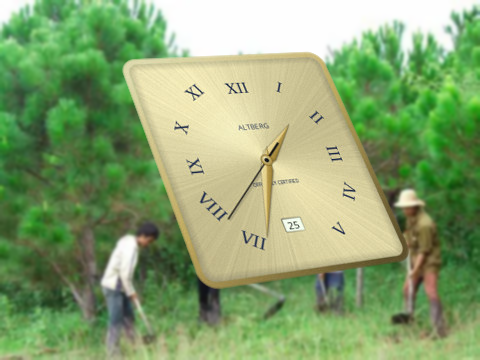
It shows 1 h 33 min 38 s
